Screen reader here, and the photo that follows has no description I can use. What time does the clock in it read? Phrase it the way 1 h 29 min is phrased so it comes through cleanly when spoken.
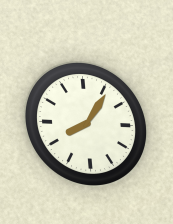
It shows 8 h 06 min
